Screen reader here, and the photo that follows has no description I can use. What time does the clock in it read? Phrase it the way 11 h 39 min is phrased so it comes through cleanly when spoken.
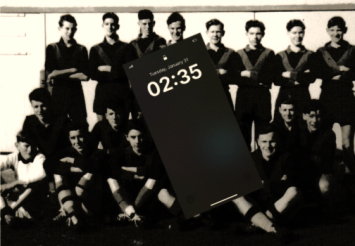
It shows 2 h 35 min
